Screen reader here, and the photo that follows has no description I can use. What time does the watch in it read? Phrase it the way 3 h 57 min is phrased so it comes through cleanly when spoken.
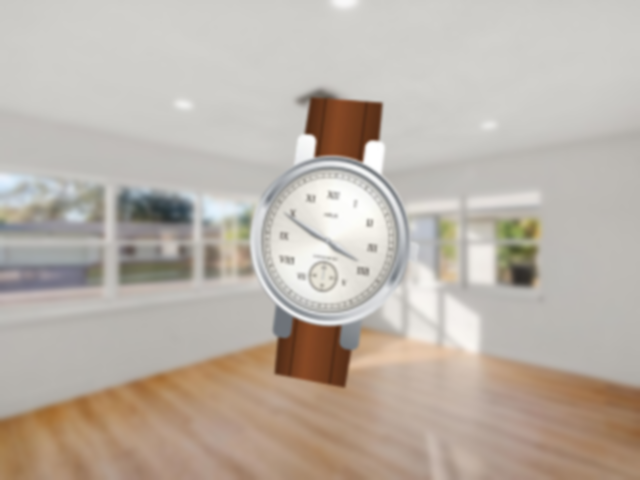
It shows 3 h 49 min
